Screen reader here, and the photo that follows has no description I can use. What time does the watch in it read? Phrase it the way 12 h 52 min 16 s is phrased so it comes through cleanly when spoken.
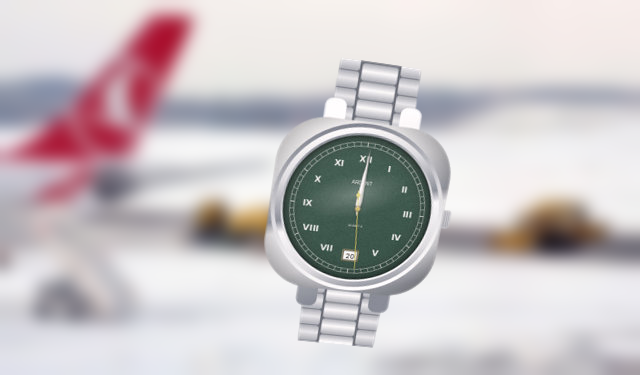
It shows 12 h 00 min 29 s
